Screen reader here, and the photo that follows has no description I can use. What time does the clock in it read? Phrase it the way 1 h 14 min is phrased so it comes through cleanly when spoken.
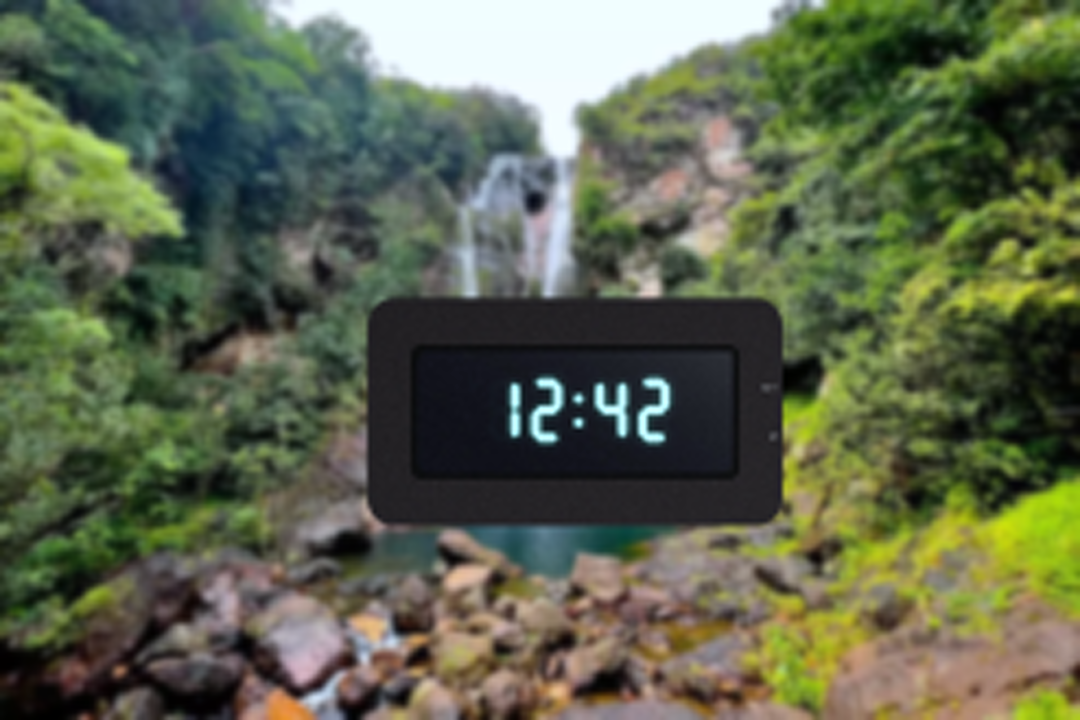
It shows 12 h 42 min
